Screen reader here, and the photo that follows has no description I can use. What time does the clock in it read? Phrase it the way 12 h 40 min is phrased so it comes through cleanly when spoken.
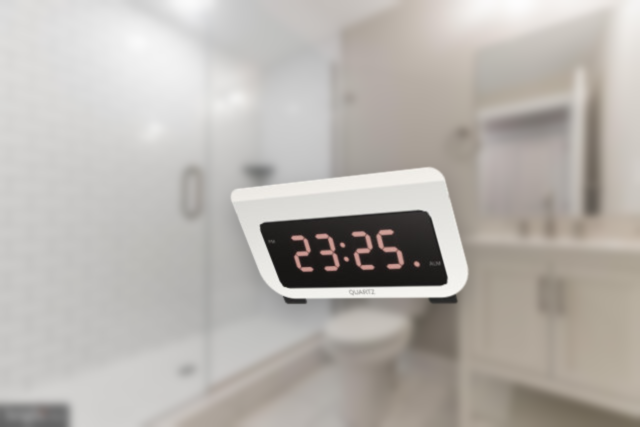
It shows 23 h 25 min
